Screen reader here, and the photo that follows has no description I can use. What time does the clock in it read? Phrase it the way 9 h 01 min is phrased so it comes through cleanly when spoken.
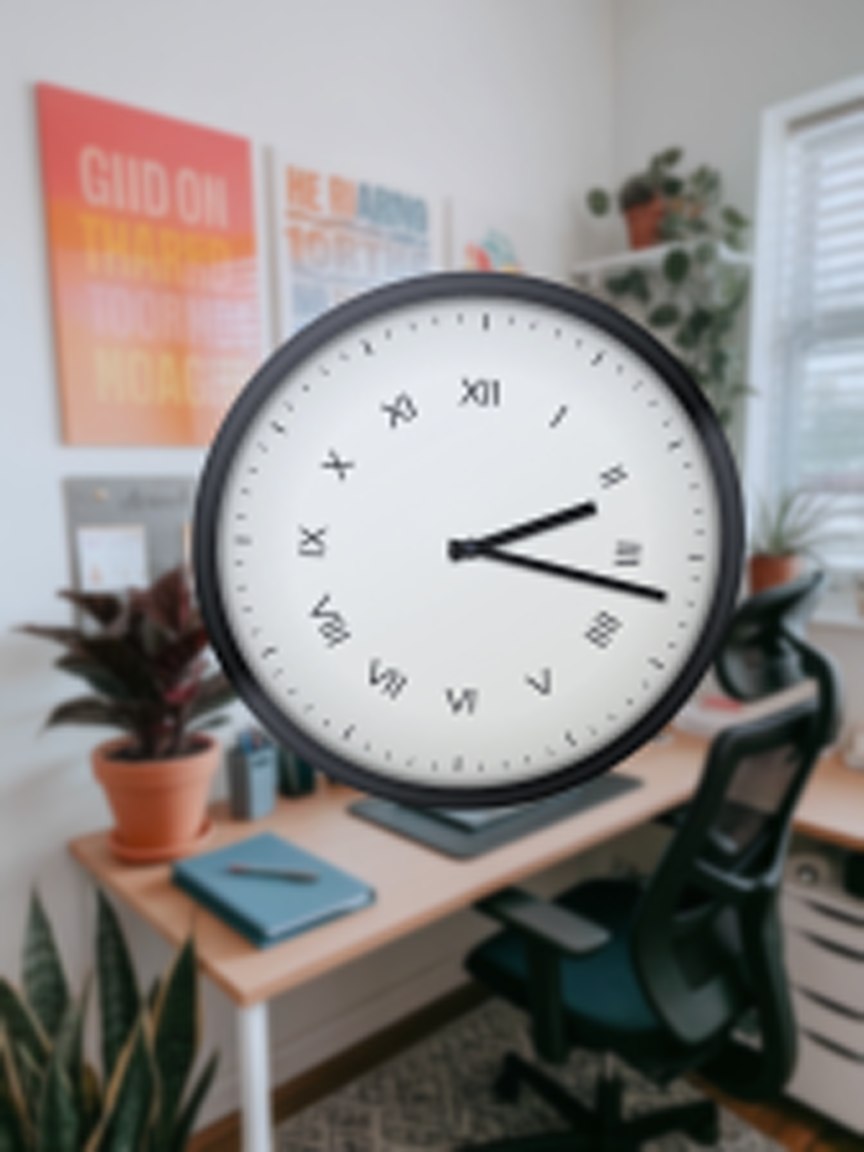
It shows 2 h 17 min
